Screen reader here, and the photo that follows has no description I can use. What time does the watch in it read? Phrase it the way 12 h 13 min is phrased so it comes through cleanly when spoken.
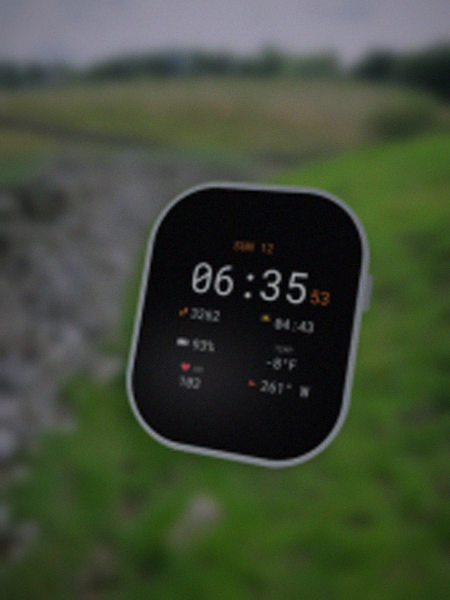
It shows 6 h 35 min
